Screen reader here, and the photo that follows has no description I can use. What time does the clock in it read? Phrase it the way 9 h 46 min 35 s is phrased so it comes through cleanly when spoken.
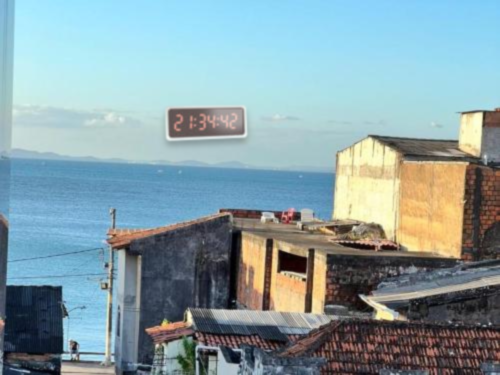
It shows 21 h 34 min 42 s
